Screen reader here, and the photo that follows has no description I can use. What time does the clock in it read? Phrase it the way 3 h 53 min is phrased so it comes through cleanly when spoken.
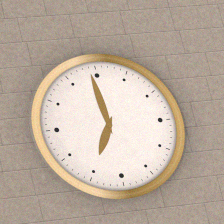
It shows 6 h 59 min
